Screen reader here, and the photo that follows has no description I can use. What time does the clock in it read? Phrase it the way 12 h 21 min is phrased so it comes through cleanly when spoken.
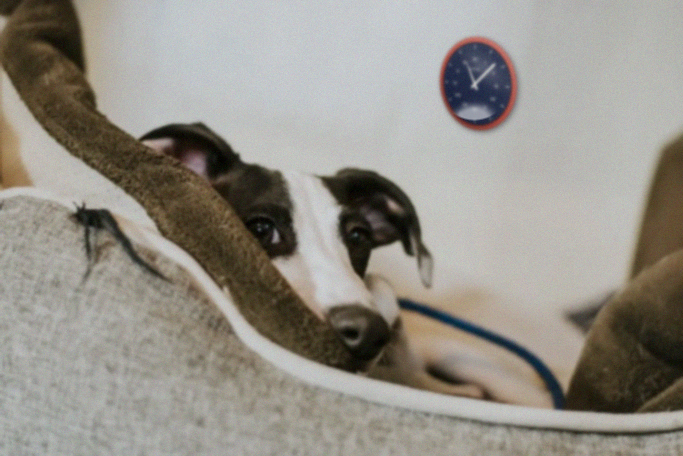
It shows 11 h 08 min
